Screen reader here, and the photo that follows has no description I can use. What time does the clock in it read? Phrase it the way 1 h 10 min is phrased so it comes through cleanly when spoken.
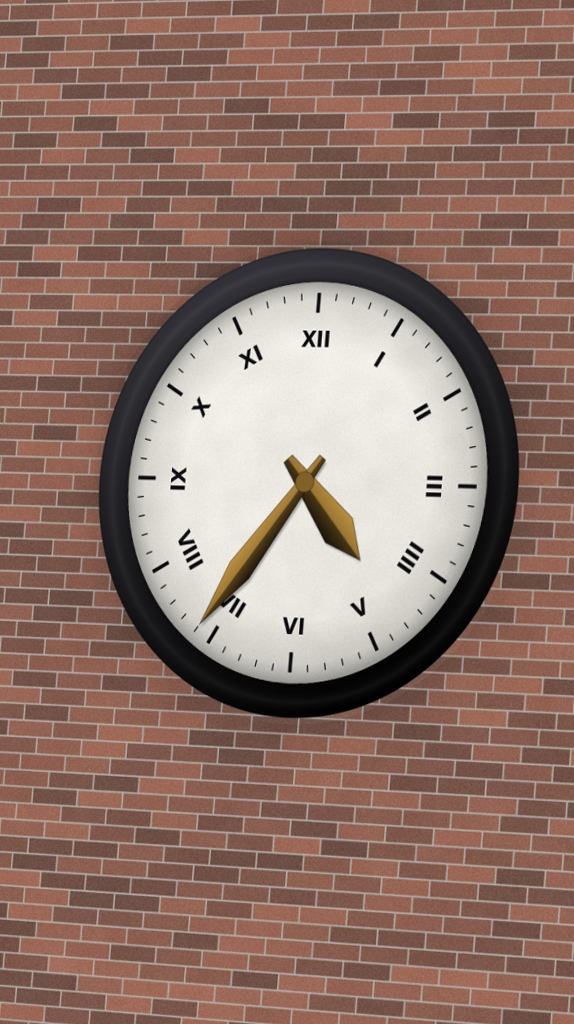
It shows 4 h 36 min
